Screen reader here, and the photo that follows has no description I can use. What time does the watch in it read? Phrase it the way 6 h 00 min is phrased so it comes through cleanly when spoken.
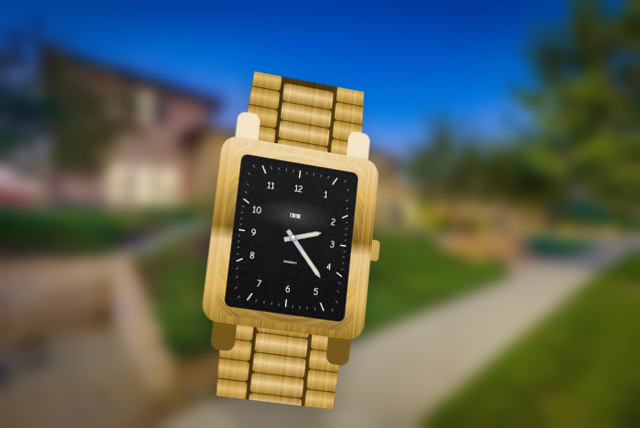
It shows 2 h 23 min
